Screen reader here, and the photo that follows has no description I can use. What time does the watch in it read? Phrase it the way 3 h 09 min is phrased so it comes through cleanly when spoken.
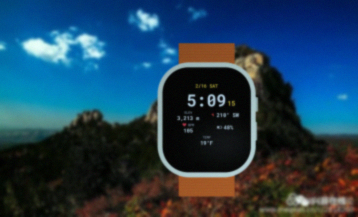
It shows 5 h 09 min
